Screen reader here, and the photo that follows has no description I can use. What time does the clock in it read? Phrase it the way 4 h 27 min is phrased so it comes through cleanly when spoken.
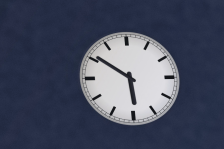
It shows 5 h 51 min
